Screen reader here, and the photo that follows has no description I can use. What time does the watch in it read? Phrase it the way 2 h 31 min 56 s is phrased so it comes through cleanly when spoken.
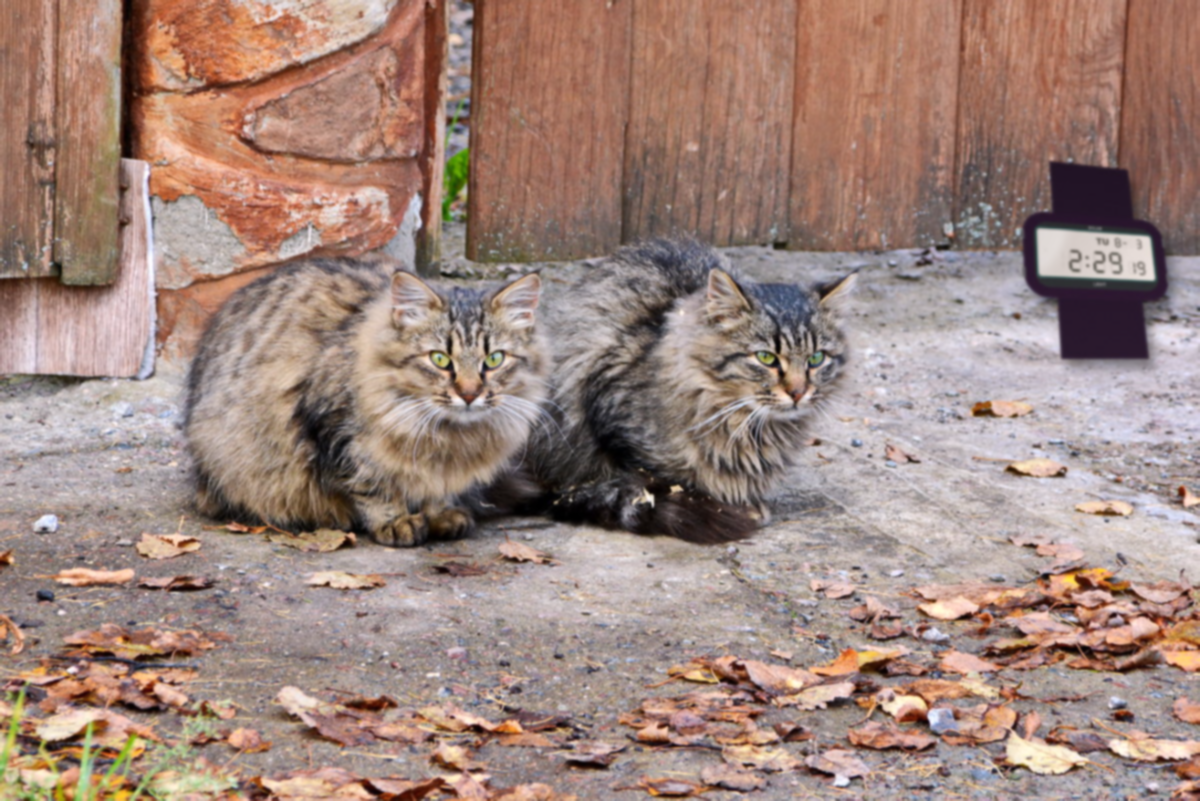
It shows 2 h 29 min 19 s
